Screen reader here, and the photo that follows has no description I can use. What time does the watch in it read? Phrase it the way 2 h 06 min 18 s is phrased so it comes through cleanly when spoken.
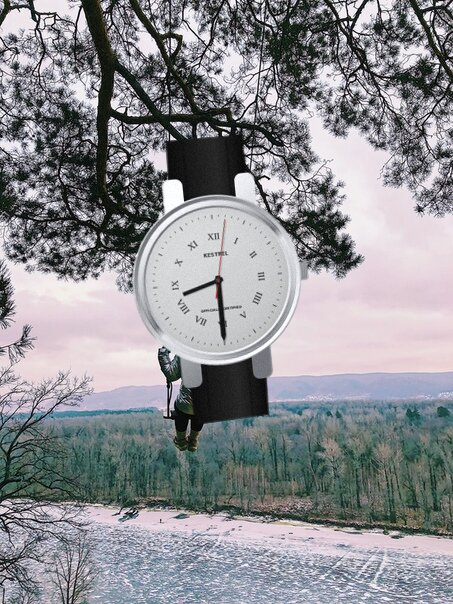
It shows 8 h 30 min 02 s
